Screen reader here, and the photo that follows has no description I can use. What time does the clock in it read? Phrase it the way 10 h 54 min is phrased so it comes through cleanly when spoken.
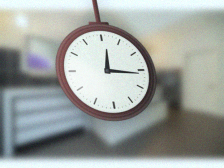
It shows 12 h 16 min
